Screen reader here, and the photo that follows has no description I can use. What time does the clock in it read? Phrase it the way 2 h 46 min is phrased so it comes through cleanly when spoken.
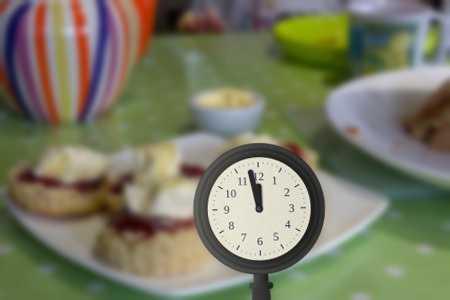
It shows 11 h 58 min
